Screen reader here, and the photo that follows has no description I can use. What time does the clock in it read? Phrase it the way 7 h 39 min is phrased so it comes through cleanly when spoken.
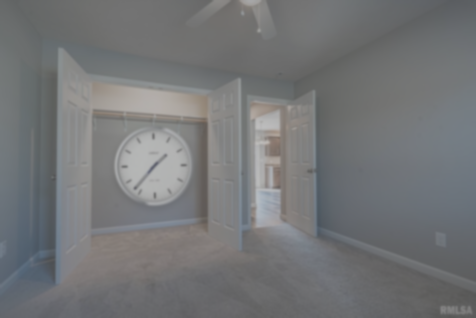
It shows 1 h 37 min
